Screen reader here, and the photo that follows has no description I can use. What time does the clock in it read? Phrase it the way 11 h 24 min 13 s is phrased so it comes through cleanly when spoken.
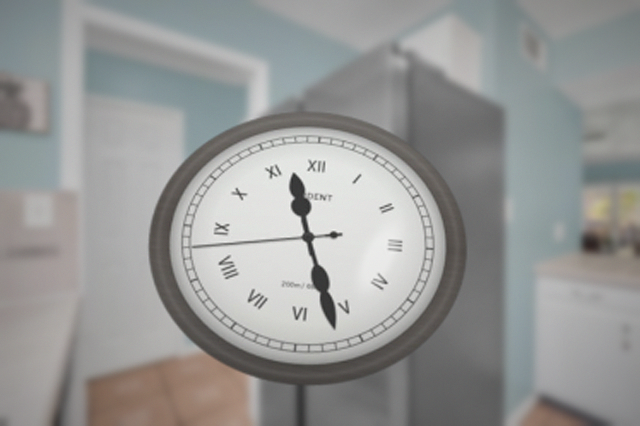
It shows 11 h 26 min 43 s
